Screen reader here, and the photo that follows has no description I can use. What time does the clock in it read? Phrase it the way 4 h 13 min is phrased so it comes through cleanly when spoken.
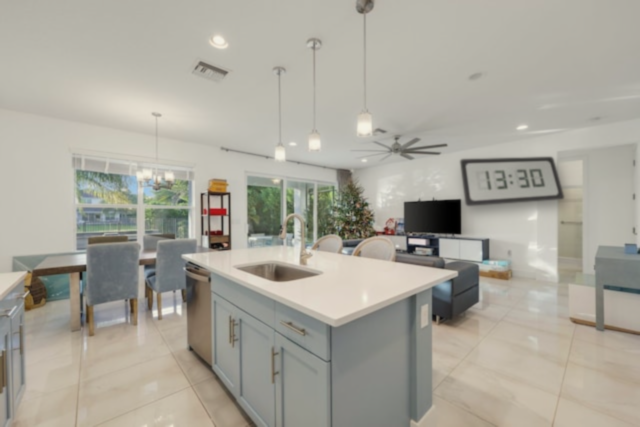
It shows 13 h 30 min
